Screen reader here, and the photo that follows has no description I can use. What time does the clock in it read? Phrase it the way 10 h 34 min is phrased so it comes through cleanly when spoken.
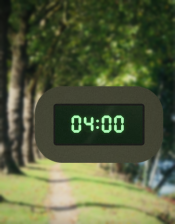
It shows 4 h 00 min
